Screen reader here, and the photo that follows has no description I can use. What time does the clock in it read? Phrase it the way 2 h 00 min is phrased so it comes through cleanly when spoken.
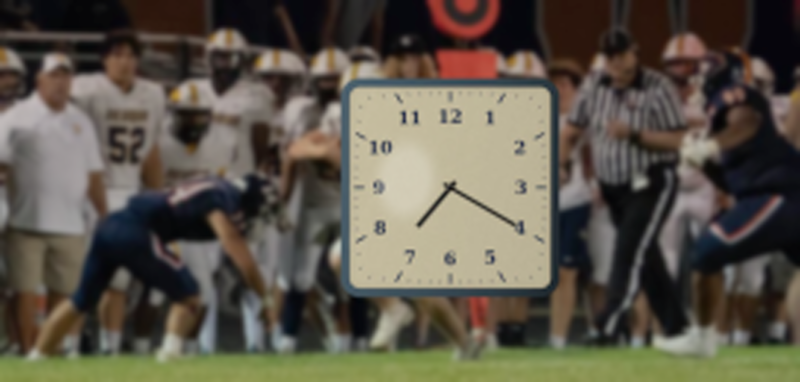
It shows 7 h 20 min
